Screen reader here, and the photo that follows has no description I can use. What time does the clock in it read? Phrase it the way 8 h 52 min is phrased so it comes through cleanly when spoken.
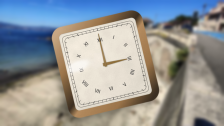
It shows 3 h 00 min
